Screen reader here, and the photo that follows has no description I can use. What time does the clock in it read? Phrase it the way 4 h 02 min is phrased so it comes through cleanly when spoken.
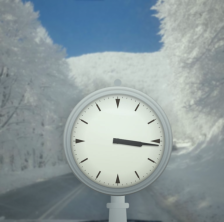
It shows 3 h 16 min
